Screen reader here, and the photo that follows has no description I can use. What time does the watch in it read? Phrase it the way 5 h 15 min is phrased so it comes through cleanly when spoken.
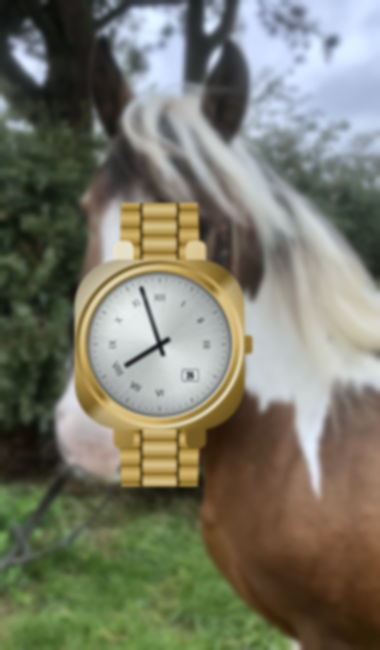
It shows 7 h 57 min
